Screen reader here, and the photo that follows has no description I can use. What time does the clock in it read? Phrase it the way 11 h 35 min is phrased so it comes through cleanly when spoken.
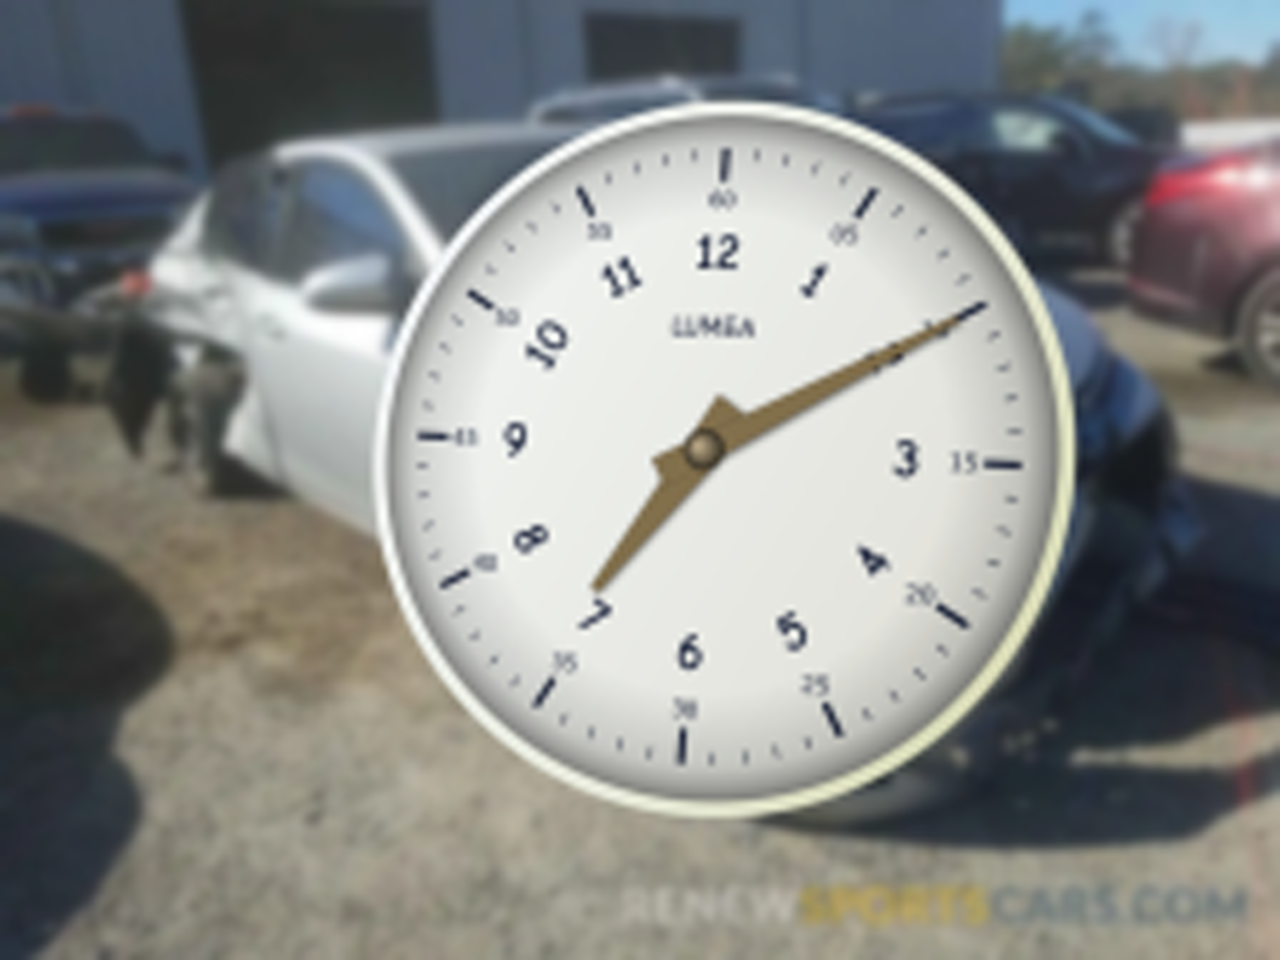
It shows 7 h 10 min
